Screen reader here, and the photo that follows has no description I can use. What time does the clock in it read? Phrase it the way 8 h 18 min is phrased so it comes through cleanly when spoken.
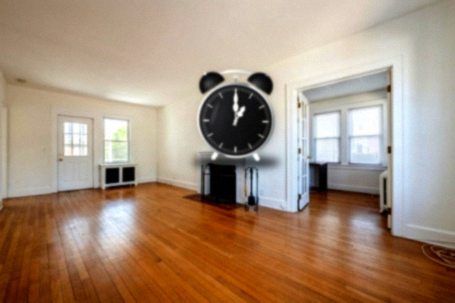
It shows 1 h 00 min
